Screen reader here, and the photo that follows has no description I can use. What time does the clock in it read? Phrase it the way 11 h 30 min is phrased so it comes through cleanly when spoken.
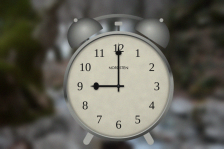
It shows 9 h 00 min
